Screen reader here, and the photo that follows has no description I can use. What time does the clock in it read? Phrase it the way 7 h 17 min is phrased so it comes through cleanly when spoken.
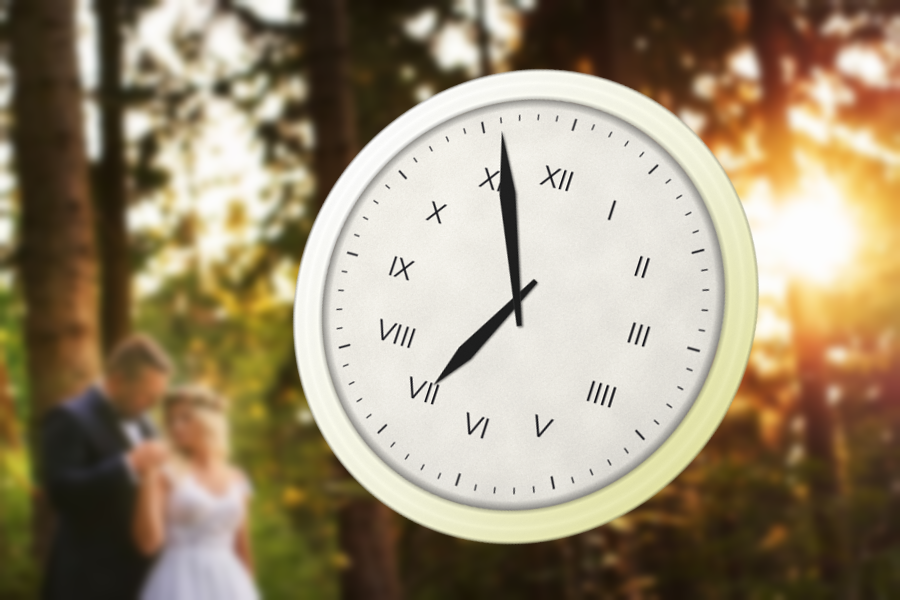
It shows 6 h 56 min
